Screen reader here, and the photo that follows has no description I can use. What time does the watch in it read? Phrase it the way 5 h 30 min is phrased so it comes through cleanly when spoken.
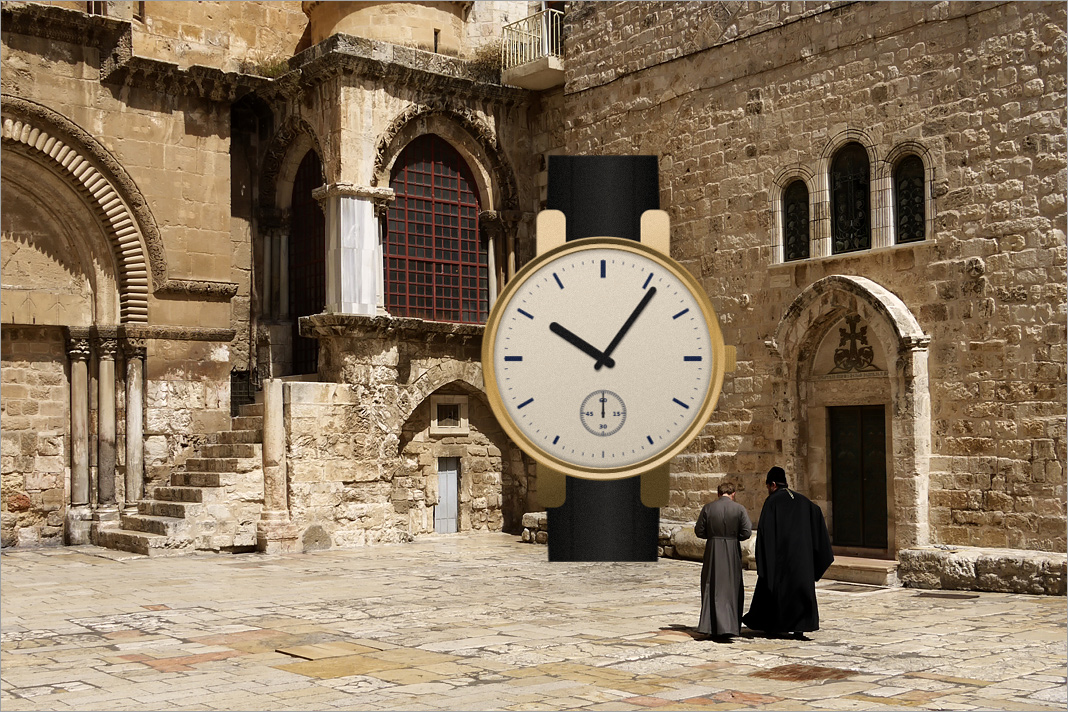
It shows 10 h 06 min
